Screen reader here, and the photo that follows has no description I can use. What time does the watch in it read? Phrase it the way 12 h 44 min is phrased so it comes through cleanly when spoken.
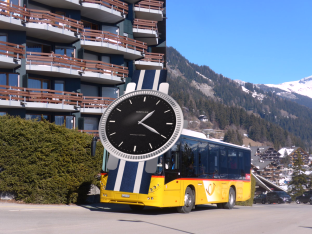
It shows 1 h 20 min
